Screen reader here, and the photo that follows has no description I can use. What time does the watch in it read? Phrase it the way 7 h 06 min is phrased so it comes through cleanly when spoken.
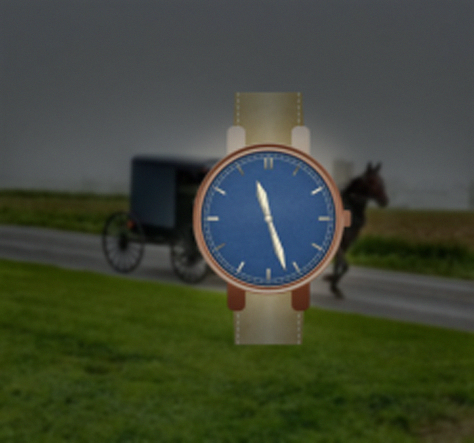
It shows 11 h 27 min
